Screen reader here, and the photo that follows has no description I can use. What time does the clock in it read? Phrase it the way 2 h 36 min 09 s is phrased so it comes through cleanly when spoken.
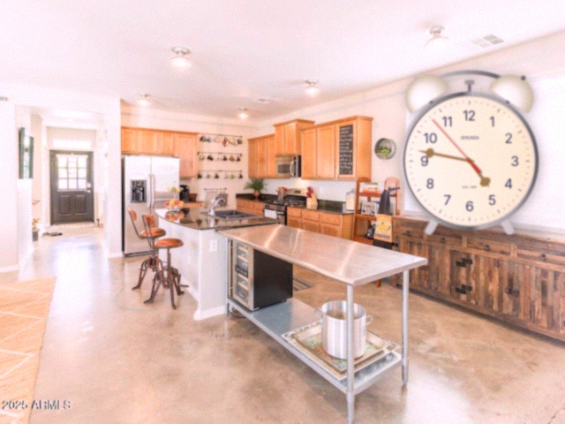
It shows 4 h 46 min 53 s
